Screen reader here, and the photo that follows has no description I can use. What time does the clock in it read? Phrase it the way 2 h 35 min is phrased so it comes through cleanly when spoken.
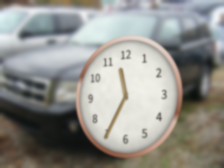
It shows 11 h 35 min
